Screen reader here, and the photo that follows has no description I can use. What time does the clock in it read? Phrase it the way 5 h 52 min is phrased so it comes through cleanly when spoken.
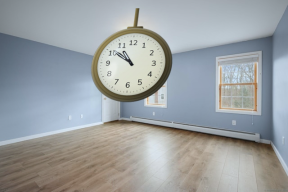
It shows 10 h 51 min
